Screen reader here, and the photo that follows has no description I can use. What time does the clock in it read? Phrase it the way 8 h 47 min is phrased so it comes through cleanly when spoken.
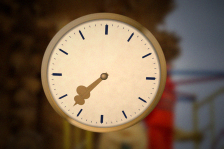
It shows 7 h 37 min
